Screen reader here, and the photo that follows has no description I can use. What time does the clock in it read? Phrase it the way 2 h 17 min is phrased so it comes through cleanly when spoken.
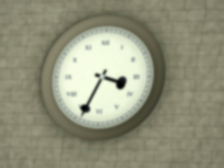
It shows 3 h 34 min
